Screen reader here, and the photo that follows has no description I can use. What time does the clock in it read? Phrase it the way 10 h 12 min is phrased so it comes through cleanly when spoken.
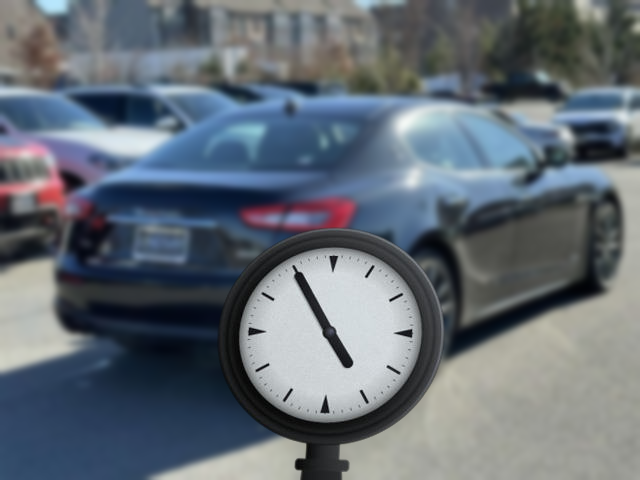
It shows 4 h 55 min
